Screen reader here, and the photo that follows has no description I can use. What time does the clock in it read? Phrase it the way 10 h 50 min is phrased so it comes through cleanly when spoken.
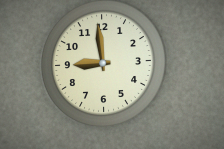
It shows 8 h 59 min
